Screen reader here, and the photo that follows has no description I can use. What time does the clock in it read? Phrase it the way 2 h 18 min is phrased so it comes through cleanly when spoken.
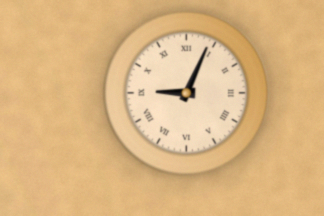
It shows 9 h 04 min
